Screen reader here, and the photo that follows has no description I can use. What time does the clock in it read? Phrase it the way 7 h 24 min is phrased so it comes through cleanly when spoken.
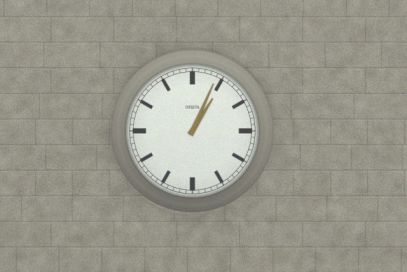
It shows 1 h 04 min
